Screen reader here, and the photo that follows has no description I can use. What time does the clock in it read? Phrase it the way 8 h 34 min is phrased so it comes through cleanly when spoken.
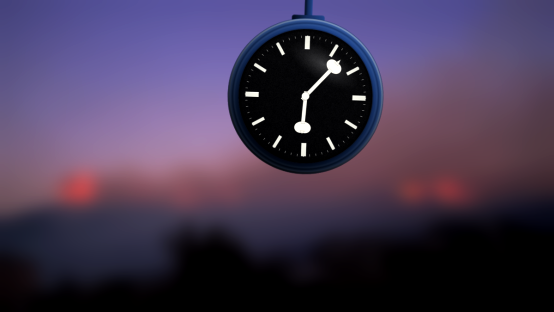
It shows 6 h 07 min
